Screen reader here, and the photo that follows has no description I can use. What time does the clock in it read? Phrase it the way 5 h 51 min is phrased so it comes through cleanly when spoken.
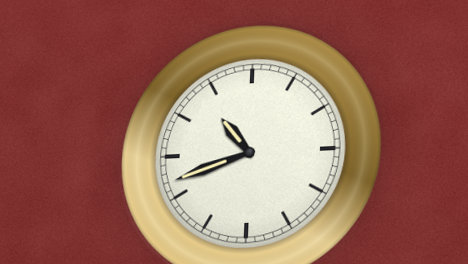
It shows 10 h 42 min
